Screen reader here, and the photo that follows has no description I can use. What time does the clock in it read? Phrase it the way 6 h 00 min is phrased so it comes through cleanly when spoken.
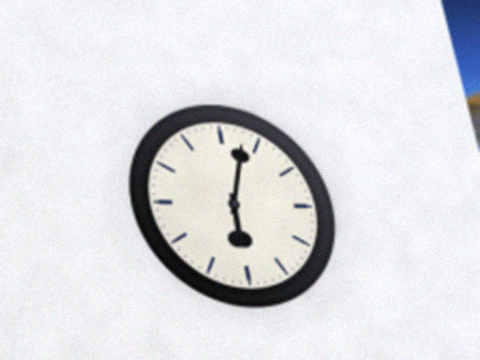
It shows 6 h 03 min
